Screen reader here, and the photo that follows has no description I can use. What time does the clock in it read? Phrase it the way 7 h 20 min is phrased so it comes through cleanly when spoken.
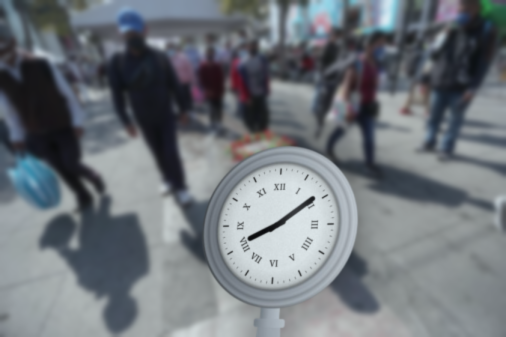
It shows 8 h 09 min
